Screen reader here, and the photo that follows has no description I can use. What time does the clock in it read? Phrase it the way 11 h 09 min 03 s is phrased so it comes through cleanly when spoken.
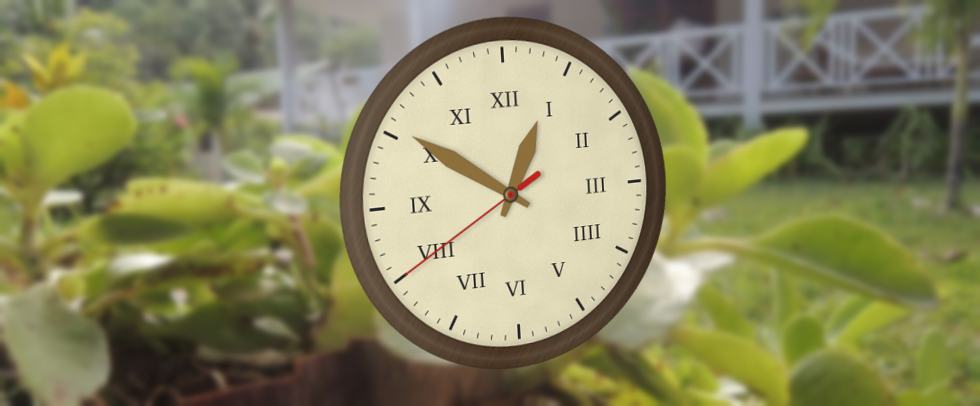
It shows 12 h 50 min 40 s
